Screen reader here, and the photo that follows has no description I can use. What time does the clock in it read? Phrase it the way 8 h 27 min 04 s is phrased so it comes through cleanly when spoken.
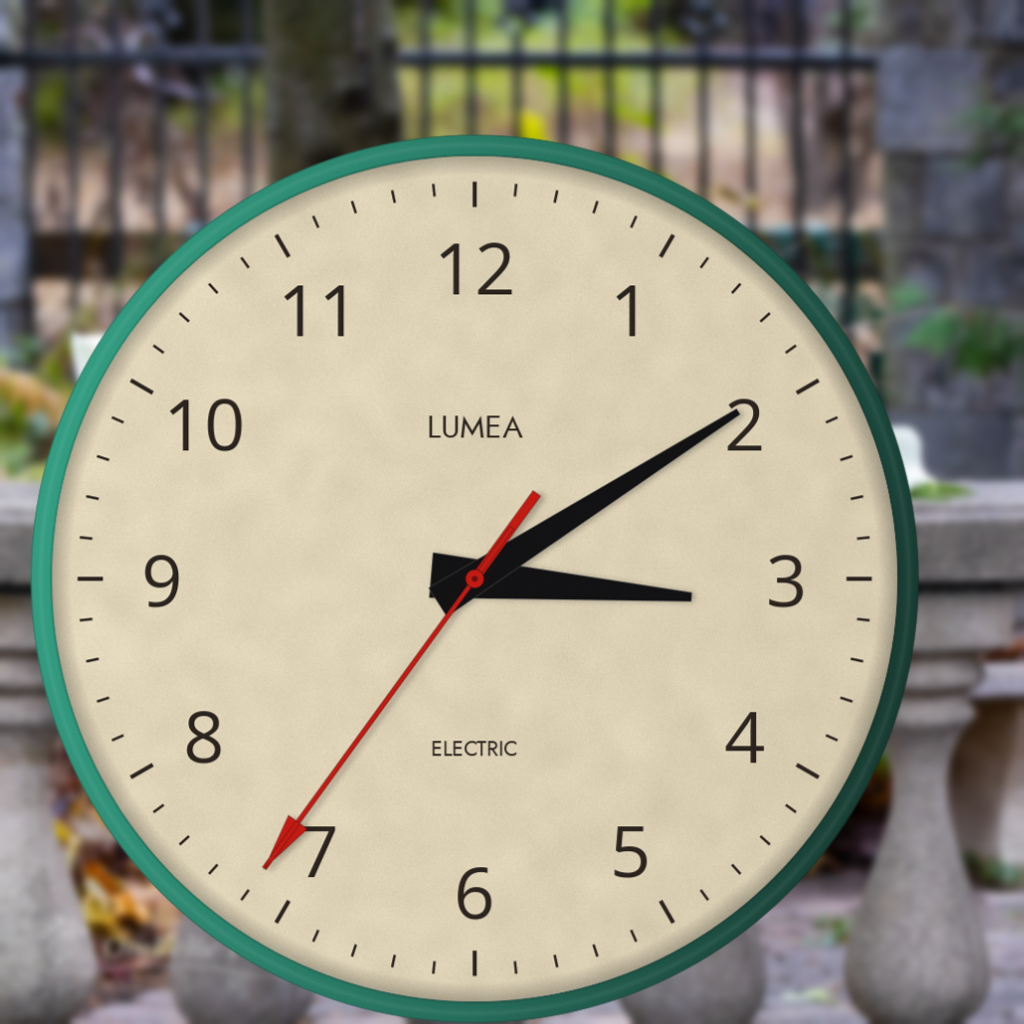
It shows 3 h 09 min 36 s
